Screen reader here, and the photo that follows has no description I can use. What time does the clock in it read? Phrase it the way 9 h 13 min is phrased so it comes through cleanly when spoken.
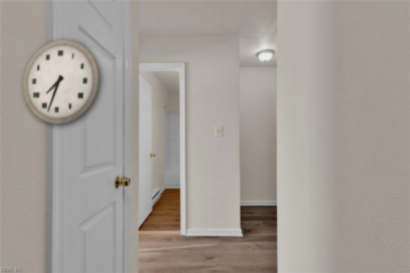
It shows 7 h 33 min
